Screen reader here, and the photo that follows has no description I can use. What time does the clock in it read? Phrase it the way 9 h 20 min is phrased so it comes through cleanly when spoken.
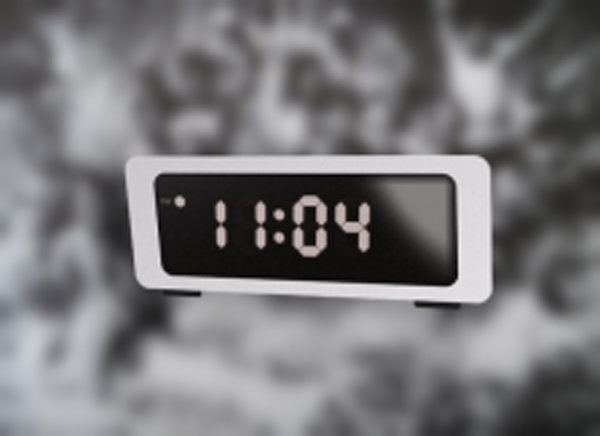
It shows 11 h 04 min
